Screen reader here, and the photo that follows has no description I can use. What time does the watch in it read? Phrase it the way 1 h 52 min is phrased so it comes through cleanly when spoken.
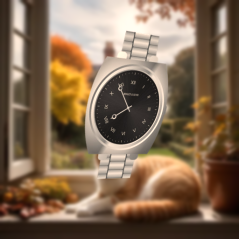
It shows 7 h 54 min
